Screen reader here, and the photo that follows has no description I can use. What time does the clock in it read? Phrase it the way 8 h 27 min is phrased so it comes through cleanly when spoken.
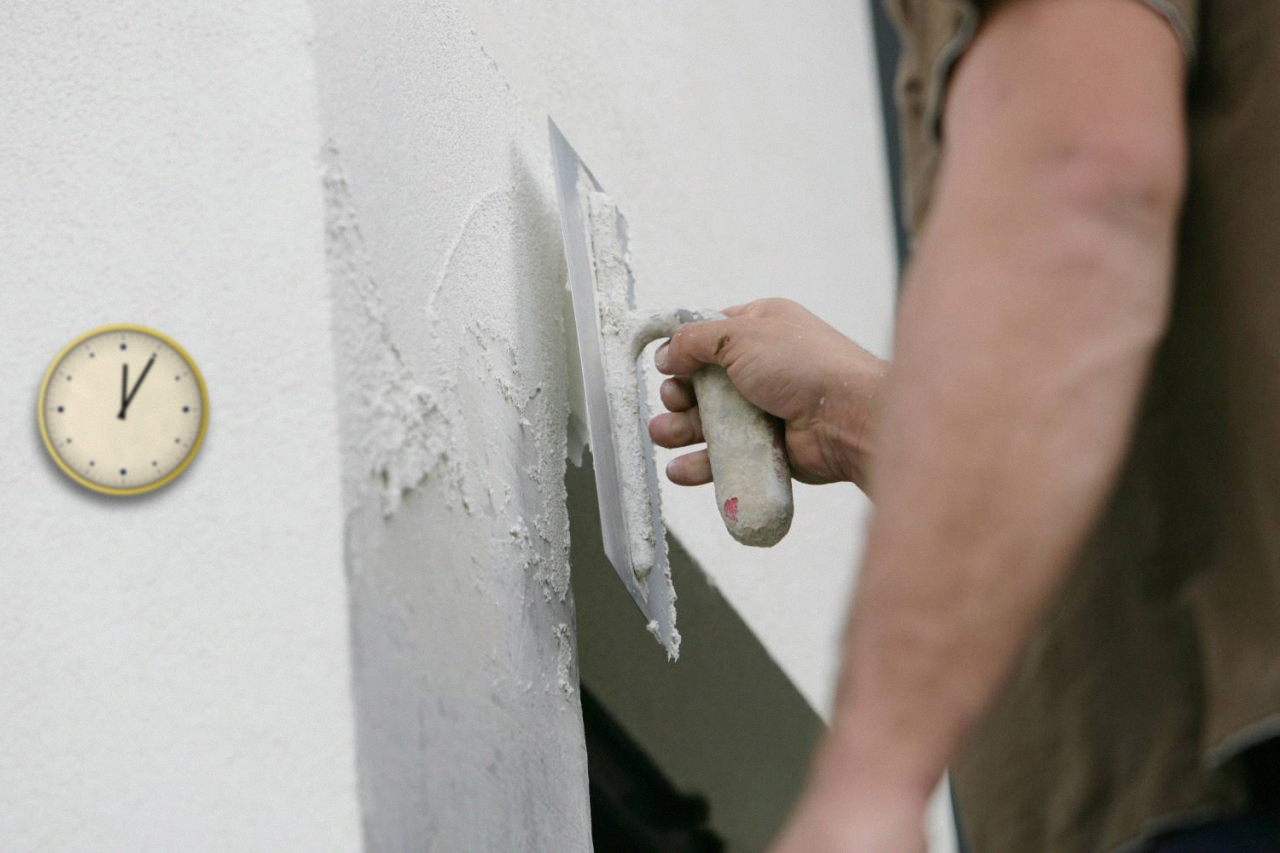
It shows 12 h 05 min
